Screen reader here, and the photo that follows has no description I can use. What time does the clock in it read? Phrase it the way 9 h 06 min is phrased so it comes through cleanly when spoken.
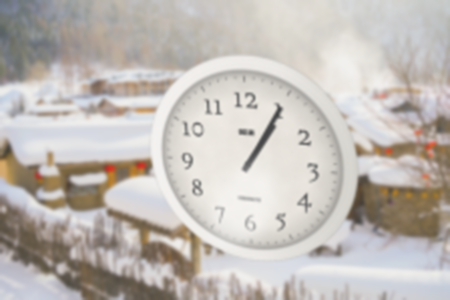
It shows 1 h 05 min
